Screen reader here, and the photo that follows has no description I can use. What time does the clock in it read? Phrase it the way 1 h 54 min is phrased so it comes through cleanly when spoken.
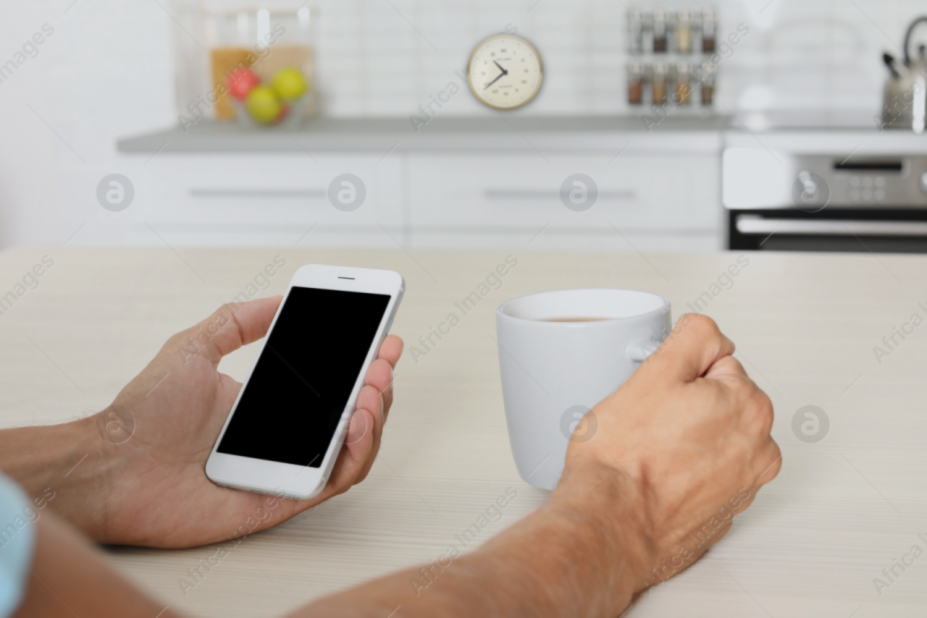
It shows 10 h 39 min
